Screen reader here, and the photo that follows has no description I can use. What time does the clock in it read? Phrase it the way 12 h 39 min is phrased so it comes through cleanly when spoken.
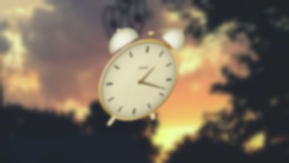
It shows 1 h 18 min
